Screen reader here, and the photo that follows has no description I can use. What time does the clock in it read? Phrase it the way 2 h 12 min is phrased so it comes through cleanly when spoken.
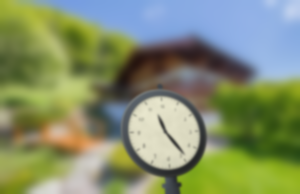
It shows 11 h 24 min
